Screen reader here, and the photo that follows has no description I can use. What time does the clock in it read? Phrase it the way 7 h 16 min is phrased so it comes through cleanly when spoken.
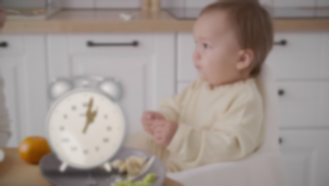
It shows 1 h 02 min
